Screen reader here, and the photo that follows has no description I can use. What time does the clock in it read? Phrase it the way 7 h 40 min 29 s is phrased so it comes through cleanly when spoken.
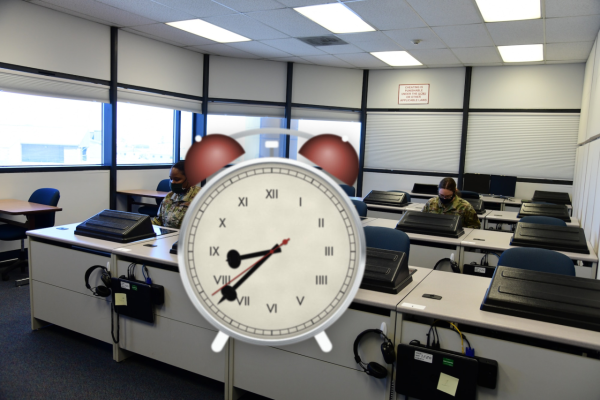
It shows 8 h 37 min 39 s
